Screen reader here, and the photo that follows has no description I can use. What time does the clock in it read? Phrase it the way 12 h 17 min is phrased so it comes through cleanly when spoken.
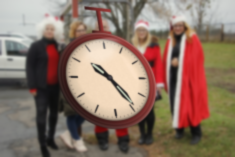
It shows 10 h 24 min
